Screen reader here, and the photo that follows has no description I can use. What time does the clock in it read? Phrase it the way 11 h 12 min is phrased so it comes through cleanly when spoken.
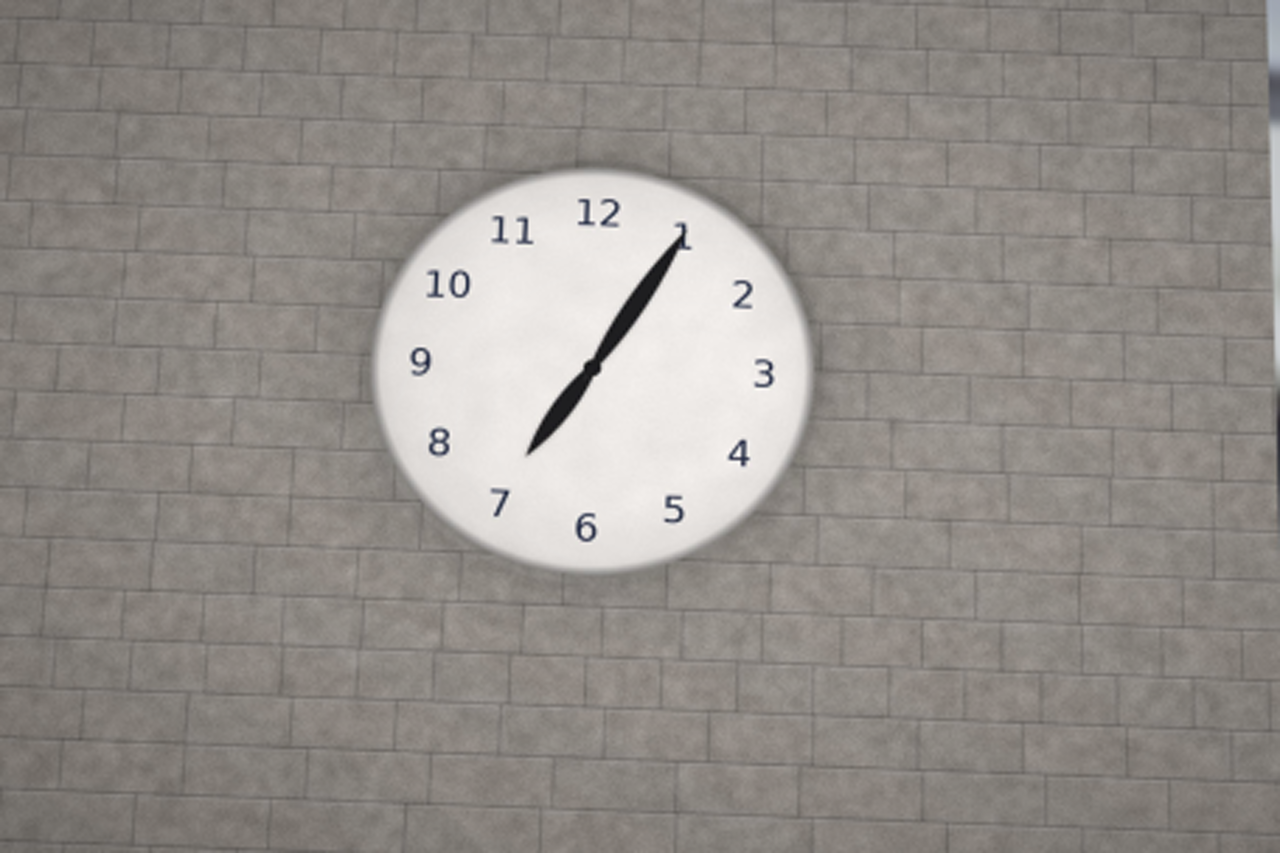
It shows 7 h 05 min
